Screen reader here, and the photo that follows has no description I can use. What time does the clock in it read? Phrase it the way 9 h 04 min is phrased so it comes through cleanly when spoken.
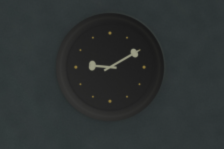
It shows 9 h 10 min
